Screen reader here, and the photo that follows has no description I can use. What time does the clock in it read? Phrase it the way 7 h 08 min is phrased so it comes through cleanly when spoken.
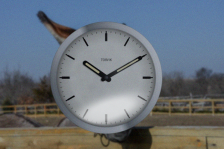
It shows 10 h 10 min
